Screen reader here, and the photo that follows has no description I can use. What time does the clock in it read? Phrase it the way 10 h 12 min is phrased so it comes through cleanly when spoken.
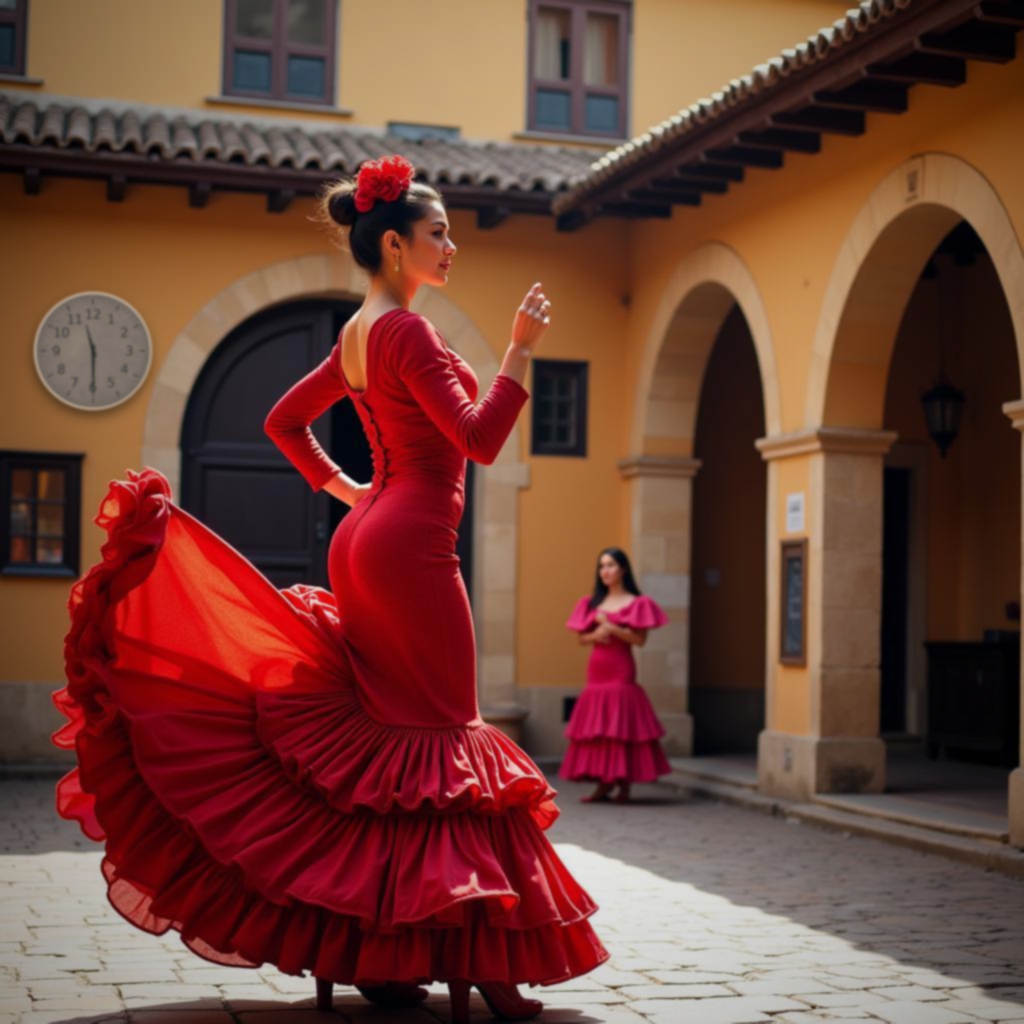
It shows 11 h 30 min
